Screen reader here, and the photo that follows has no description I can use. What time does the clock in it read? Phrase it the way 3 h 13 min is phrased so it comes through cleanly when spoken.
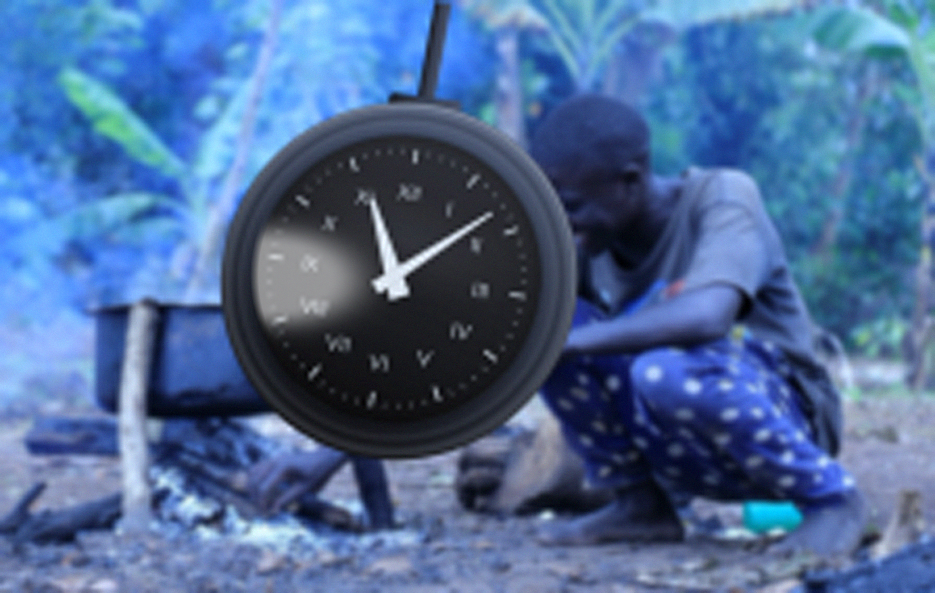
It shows 11 h 08 min
